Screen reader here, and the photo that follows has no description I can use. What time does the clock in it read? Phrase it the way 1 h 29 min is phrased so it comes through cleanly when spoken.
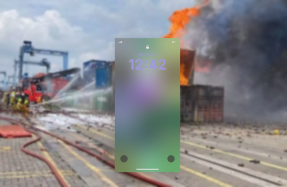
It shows 12 h 42 min
